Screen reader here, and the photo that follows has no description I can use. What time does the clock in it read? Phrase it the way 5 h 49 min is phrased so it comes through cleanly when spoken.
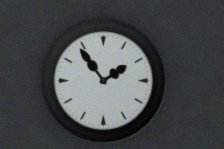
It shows 1 h 54 min
